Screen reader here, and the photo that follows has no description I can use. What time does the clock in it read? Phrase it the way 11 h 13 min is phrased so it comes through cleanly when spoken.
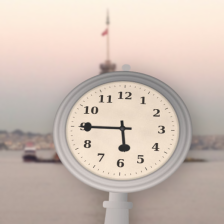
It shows 5 h 45 min
